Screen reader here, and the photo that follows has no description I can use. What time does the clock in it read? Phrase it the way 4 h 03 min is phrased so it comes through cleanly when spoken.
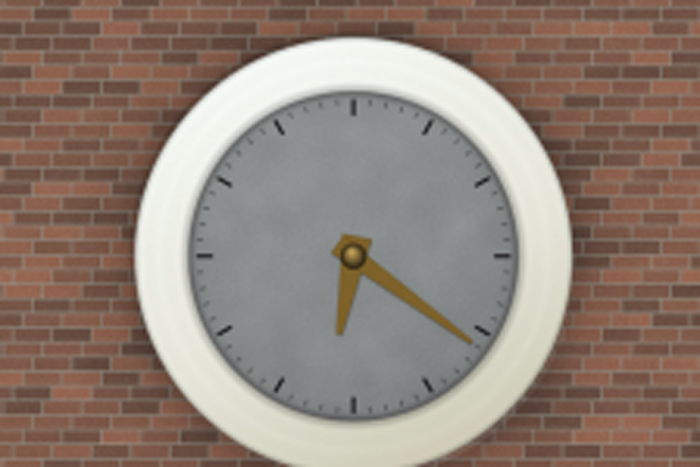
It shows 6 h 21 min
